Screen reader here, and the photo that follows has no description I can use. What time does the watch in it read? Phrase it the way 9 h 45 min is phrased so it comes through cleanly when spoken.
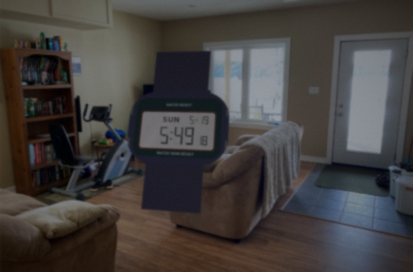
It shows 5 h 49 min
